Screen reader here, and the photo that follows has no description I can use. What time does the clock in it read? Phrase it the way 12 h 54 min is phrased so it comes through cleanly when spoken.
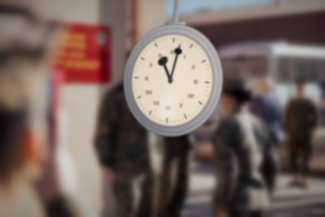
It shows 11 h 02 min
